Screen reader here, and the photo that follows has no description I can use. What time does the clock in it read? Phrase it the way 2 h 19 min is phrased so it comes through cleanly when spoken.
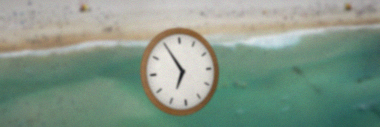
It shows 6 h 55 min
